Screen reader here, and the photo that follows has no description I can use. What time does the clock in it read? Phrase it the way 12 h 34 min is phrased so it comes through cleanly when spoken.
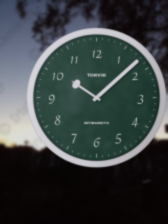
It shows 10 h 08 min
